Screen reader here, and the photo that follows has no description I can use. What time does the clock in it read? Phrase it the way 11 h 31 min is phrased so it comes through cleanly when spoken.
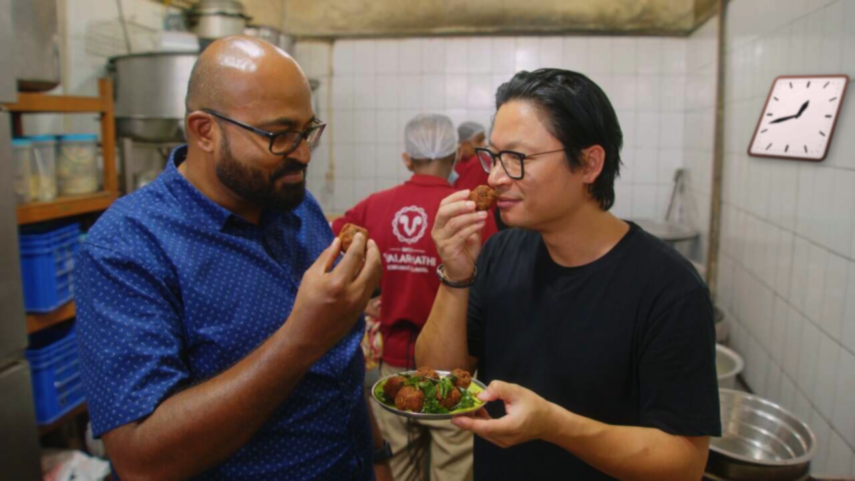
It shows 12 h 42 min
